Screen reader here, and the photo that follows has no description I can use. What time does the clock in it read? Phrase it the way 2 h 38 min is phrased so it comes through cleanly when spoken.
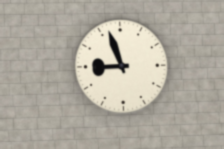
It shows 8 h 57 min
